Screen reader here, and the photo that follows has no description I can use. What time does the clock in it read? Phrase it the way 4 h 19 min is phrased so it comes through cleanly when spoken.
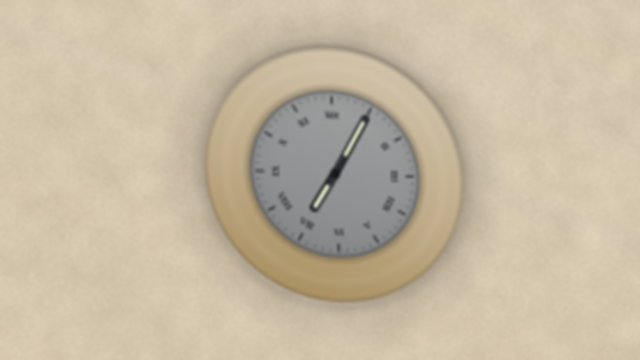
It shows 7 h 05 min
